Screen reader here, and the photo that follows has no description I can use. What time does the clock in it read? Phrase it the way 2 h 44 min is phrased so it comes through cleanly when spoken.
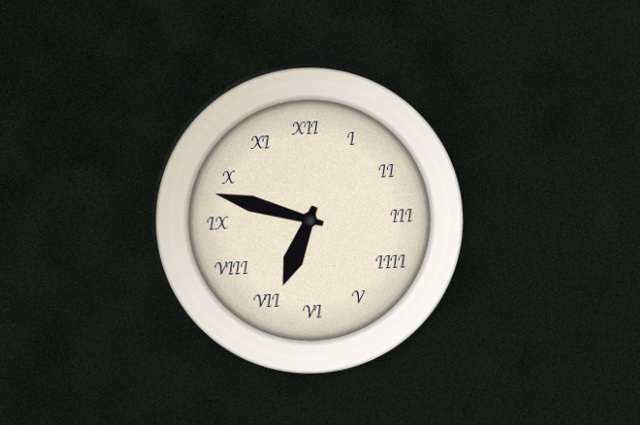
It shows 6 h 48 min
